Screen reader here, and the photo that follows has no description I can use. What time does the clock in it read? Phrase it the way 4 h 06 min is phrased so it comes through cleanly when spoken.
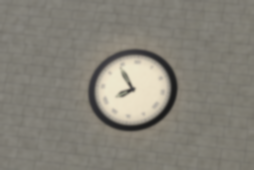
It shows 7 h 54 min
